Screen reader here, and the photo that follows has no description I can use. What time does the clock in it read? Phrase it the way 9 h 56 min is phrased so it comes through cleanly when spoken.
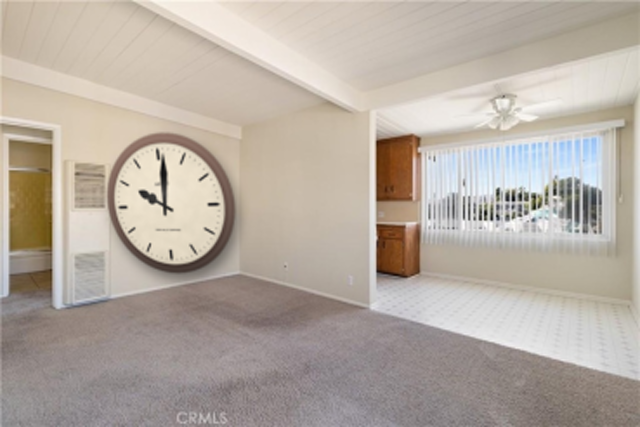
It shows 10 h 01 min
